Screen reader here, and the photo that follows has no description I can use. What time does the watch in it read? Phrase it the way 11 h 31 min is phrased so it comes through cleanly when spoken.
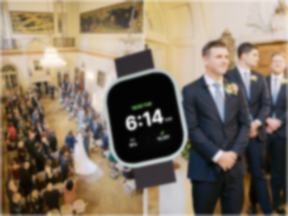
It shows 6 h 14 min
